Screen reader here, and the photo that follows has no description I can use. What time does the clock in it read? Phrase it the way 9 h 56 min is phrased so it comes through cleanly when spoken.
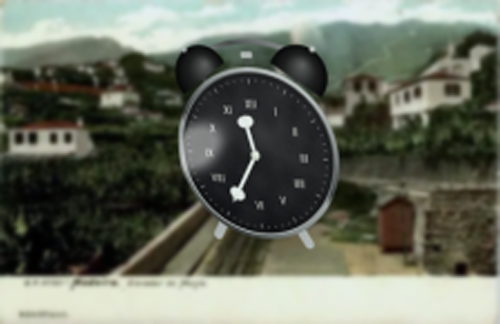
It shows 11 h 35 min
